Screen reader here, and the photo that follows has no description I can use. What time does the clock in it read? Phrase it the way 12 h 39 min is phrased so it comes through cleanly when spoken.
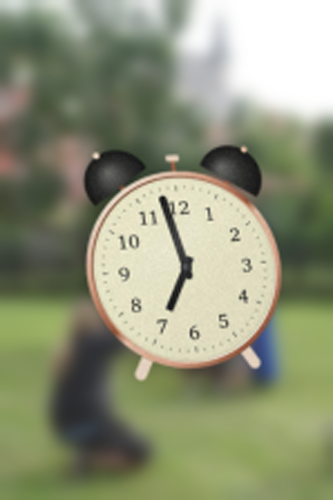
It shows 6 h 58 min
